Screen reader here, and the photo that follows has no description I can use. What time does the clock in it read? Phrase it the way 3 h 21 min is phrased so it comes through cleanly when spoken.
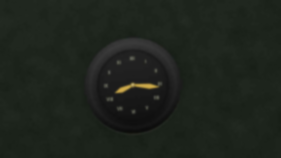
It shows 8 h 16 min
